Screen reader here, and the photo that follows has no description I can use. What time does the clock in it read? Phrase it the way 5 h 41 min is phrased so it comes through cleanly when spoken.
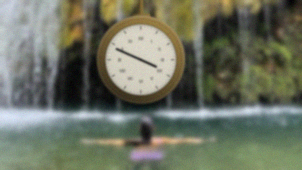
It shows 3 h 49 min
